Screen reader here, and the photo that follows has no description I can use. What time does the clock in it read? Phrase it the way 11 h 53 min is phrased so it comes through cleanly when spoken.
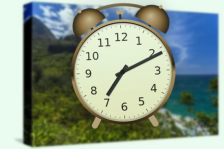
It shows 7 h 11 min
